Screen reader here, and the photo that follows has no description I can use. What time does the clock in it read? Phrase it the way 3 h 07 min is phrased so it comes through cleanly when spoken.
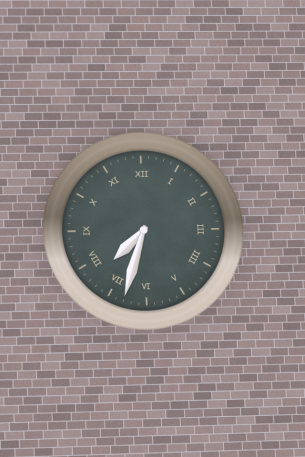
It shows 7 h 33 min
